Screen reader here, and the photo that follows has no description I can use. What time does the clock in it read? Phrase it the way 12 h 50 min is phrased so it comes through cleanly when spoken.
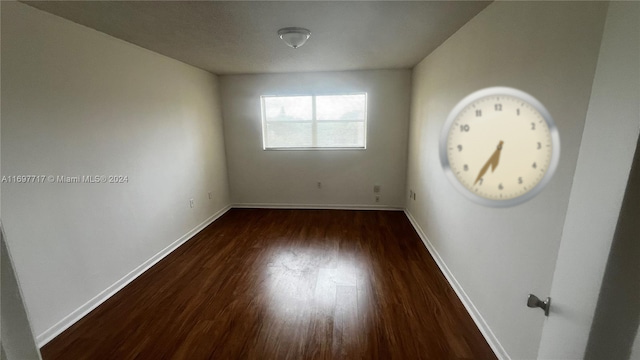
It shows 6 h 36 min
